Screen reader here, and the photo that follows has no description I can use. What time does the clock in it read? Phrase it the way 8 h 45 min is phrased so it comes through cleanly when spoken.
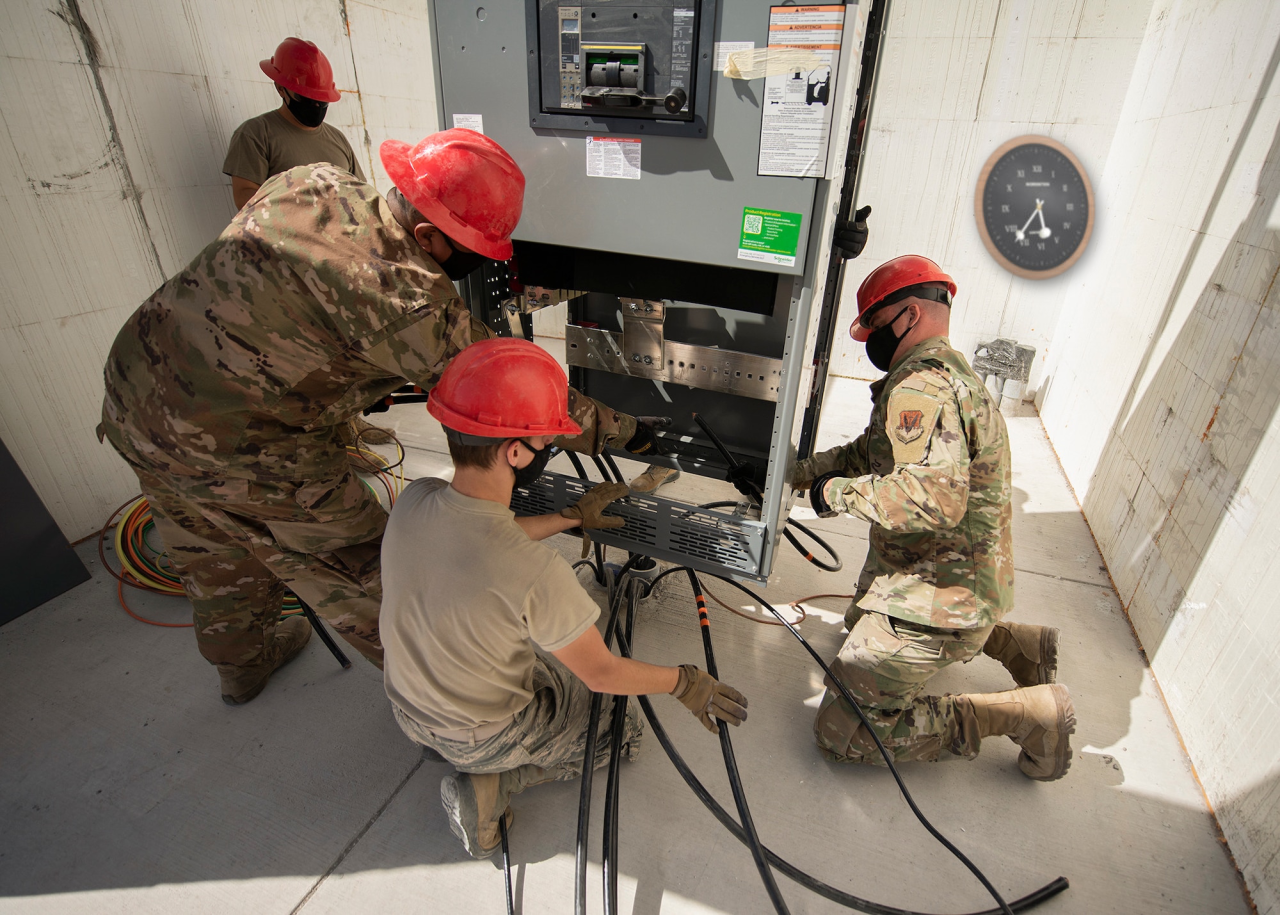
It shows 5 h 37 min
